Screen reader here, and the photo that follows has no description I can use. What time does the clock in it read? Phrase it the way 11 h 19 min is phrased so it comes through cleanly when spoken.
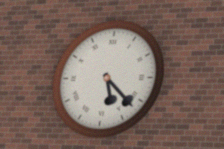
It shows 5 h 22 min
